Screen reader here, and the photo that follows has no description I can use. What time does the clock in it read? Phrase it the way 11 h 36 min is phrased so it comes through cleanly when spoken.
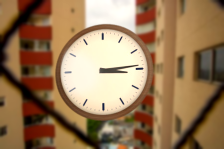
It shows 3 h 14 min
